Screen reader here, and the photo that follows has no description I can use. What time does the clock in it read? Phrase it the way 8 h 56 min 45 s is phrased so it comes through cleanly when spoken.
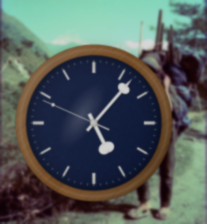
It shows 5 h 06 min 49 s
